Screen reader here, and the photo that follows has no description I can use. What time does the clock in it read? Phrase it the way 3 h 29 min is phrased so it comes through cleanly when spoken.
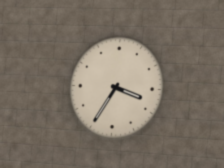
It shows 3 h 35 min
